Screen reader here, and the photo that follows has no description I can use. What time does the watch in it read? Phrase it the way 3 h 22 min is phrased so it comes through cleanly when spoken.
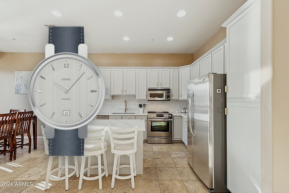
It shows 10 h 07 min
